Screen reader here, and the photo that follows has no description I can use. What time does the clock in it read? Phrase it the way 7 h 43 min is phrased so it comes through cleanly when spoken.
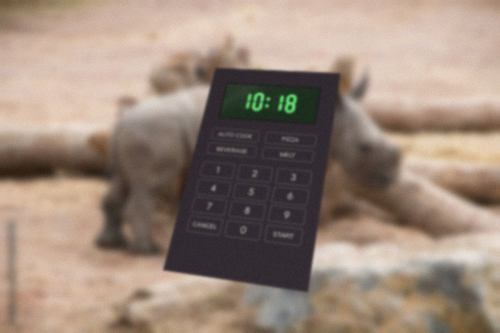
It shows 10 h 18 min
